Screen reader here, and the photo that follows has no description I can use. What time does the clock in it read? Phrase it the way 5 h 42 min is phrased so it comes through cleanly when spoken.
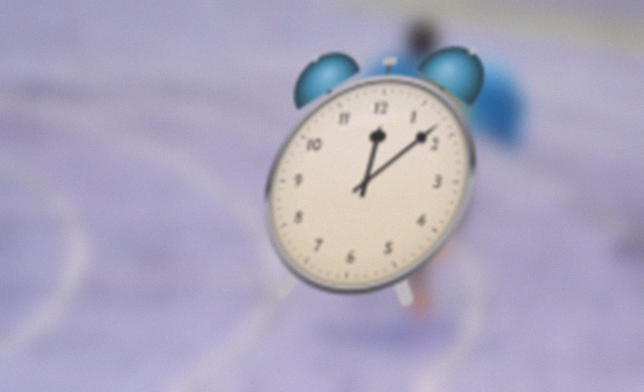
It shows 12 h 08 min
